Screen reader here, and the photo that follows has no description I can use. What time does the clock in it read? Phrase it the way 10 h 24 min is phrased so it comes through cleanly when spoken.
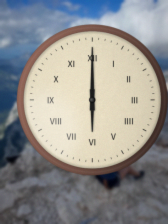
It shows 6 h 00 min
